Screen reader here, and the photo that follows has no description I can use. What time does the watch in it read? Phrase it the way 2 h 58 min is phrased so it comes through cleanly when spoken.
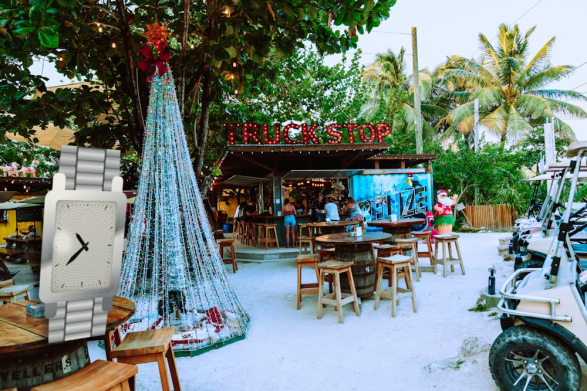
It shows 10 h 38 min
